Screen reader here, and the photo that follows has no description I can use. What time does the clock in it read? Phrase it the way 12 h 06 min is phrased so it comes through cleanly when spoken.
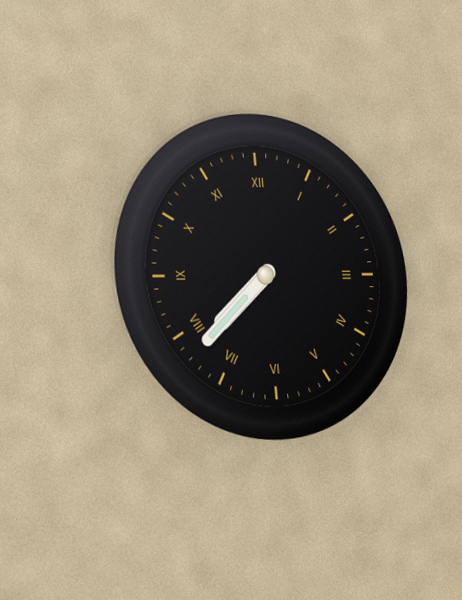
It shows 7 h 38 min
